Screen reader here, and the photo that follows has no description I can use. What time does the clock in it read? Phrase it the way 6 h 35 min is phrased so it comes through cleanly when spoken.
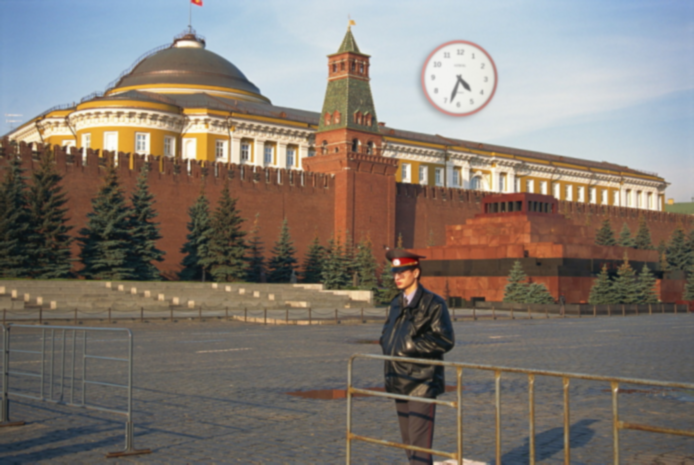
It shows 4 h 33 min
